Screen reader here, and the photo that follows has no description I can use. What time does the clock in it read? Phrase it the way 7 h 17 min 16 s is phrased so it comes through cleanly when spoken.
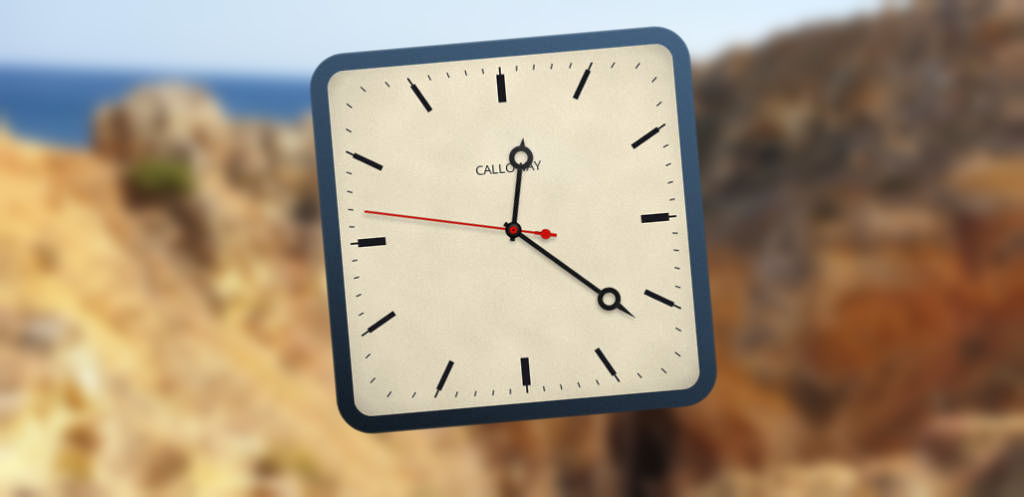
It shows 12 h 21 min 47 s
